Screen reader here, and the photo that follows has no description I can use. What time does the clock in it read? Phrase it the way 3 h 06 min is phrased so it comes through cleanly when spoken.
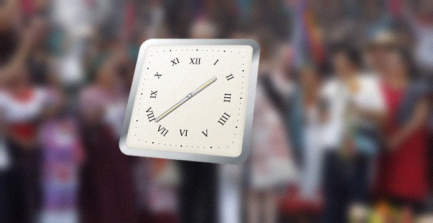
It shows 1 h 38 min
